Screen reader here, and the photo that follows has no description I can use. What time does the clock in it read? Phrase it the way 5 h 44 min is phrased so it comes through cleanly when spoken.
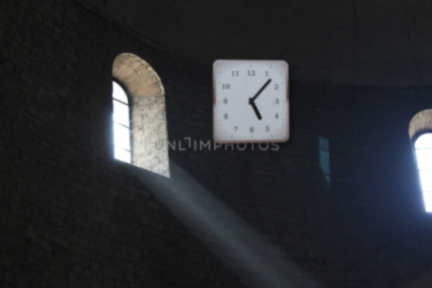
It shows 5 h 07 min
